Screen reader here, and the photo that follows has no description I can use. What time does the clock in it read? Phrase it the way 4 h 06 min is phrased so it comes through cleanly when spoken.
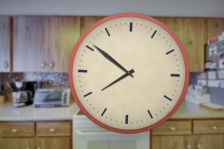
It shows 7 h 51 min
